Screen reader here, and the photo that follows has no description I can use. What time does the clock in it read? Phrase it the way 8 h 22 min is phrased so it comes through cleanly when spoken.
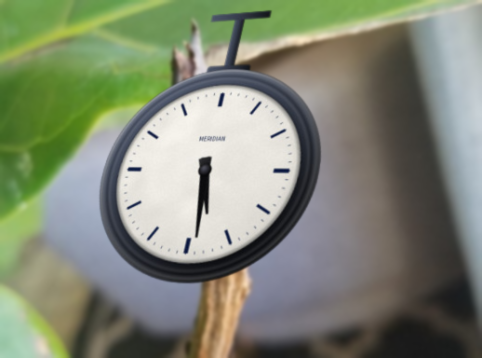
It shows 5 h 29 min
